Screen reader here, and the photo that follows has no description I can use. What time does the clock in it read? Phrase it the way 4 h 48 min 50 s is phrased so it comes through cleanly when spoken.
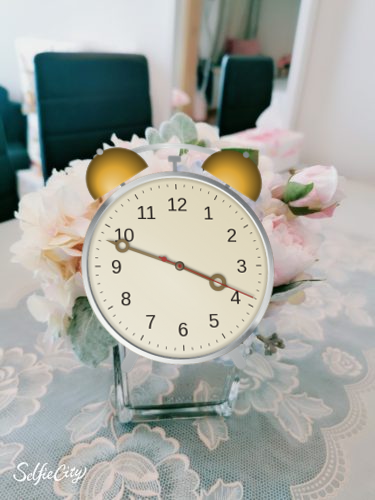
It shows 3 h 48 min 19 s
